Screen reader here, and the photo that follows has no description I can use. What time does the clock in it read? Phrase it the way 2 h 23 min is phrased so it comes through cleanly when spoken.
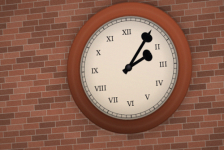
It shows 2 h 06 min
